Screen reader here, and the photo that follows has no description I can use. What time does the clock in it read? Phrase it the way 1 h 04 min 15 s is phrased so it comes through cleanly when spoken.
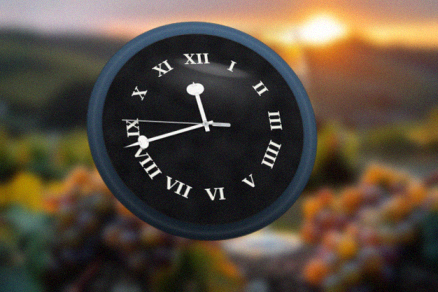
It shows 11 h 42 min 46 s
